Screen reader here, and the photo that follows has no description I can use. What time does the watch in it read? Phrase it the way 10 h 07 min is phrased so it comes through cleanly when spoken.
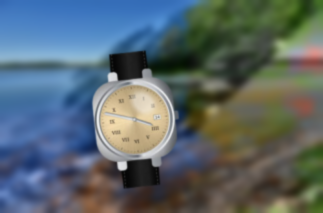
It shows 3 h 48 min
